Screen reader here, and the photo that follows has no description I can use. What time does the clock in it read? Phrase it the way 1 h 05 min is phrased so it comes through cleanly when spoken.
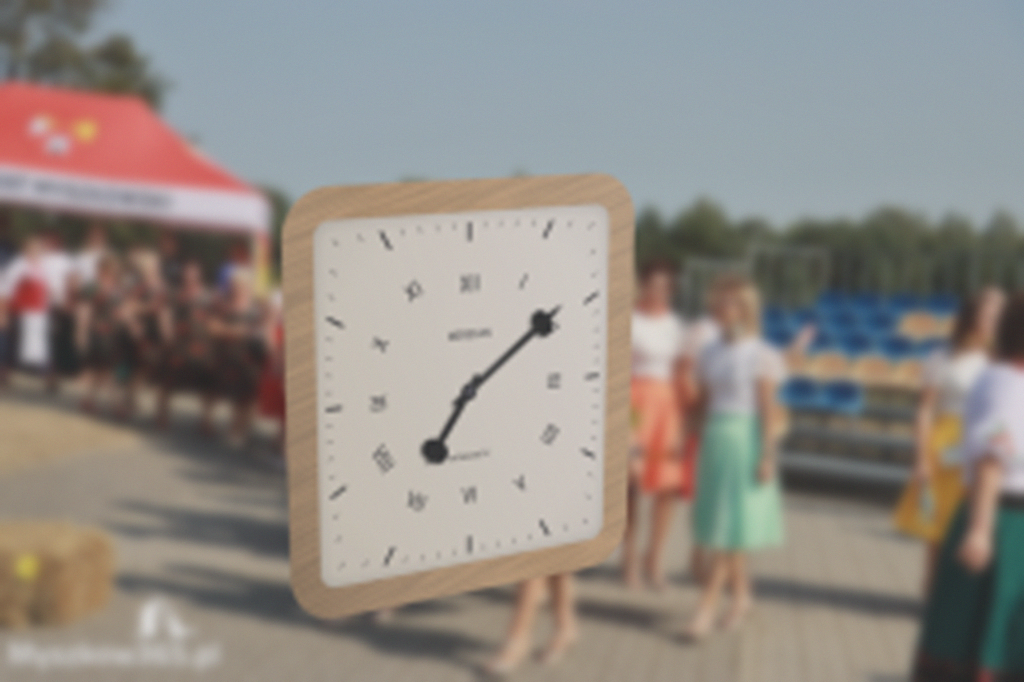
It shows 7 h 09 min
